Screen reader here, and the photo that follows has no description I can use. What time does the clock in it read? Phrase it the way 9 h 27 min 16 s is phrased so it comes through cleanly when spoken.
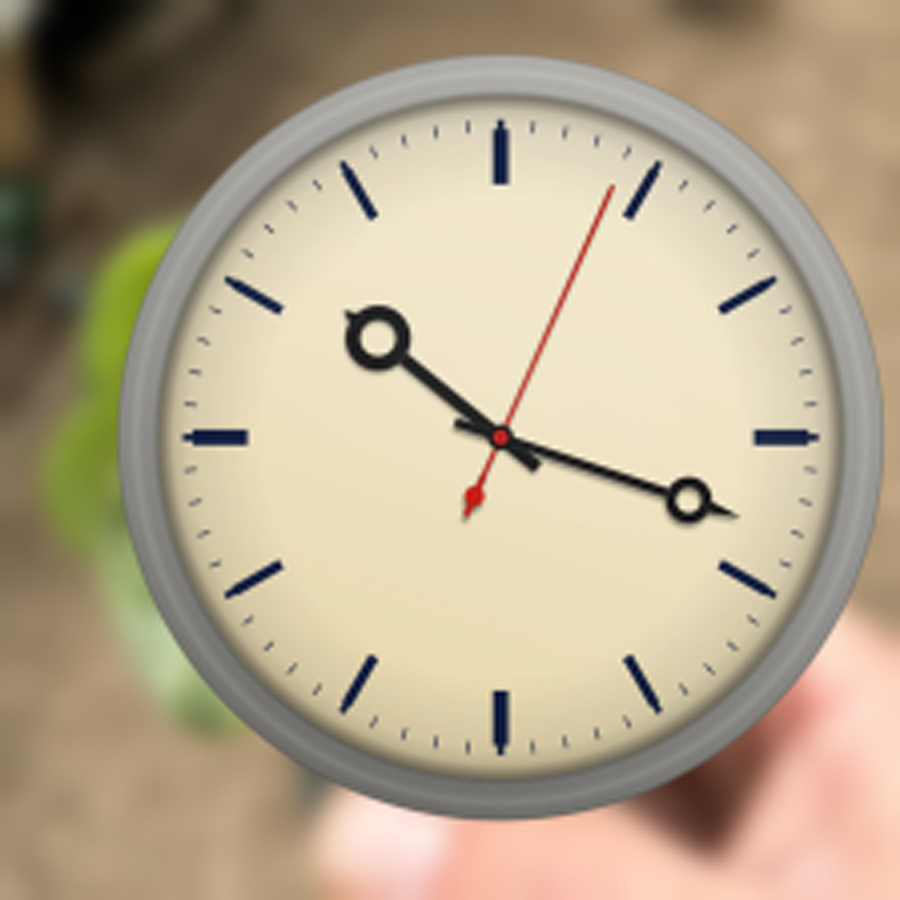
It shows 10 h 18 min 04 s
